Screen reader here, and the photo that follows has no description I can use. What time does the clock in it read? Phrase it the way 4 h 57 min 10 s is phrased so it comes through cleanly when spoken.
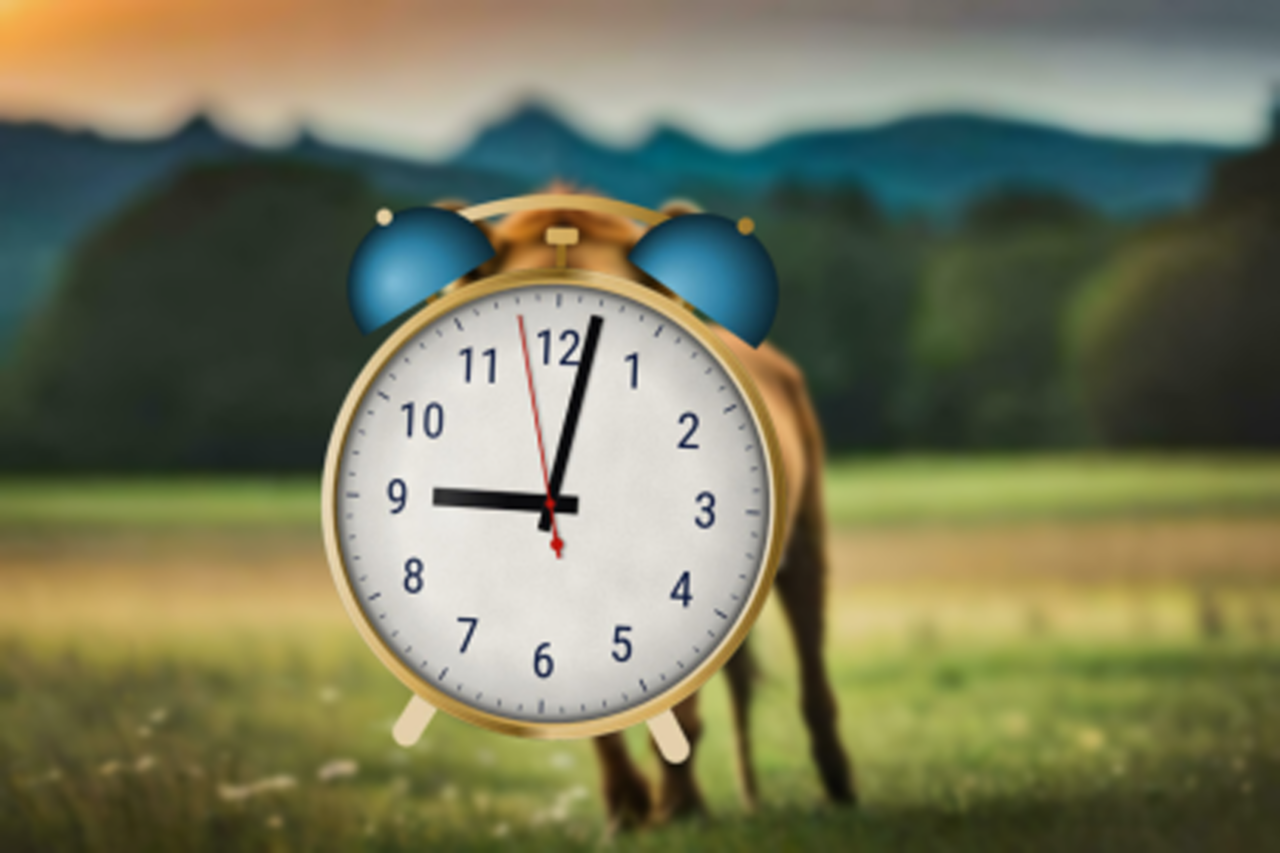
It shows 9 h 01 min 58 s
